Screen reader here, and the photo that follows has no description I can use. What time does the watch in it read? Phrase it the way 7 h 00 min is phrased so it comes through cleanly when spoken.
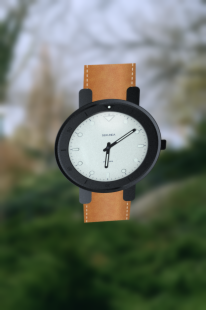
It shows 6 h 09 min
